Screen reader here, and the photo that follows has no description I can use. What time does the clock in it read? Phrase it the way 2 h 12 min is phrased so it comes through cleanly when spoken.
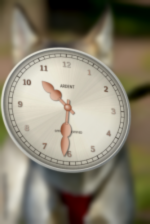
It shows 10 h 31 min
